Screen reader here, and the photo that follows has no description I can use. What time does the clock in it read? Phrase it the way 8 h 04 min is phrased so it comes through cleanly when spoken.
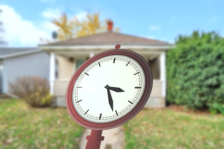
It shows 3 h 26 min
